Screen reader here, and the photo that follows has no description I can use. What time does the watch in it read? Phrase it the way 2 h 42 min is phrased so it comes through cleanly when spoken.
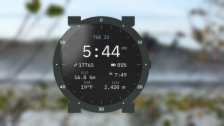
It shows 5 h 44 min
